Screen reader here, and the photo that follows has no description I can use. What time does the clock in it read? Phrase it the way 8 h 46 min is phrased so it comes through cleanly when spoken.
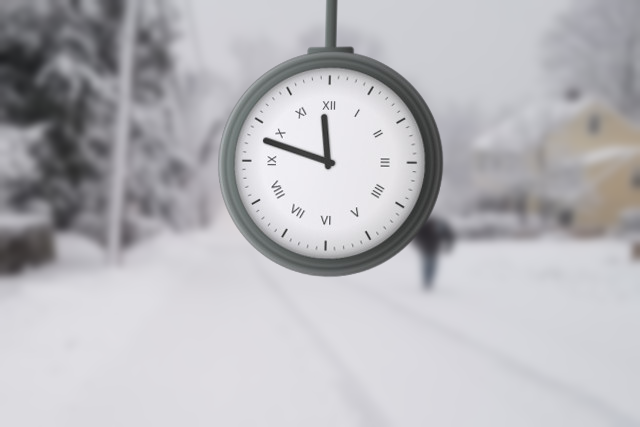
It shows 11 h 48 min
